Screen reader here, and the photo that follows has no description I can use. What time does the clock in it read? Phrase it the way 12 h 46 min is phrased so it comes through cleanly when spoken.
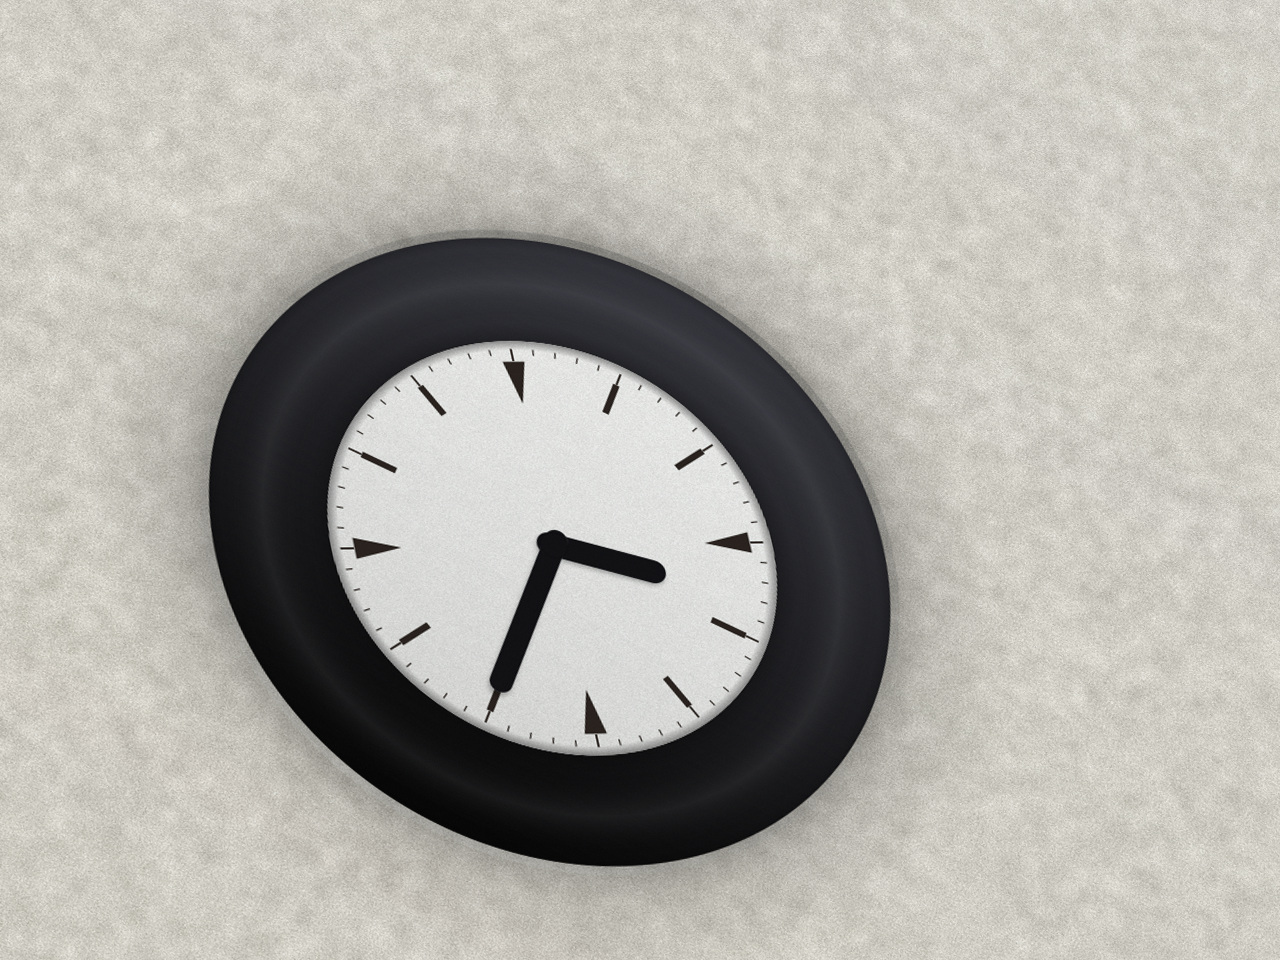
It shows 3 h 35 min
